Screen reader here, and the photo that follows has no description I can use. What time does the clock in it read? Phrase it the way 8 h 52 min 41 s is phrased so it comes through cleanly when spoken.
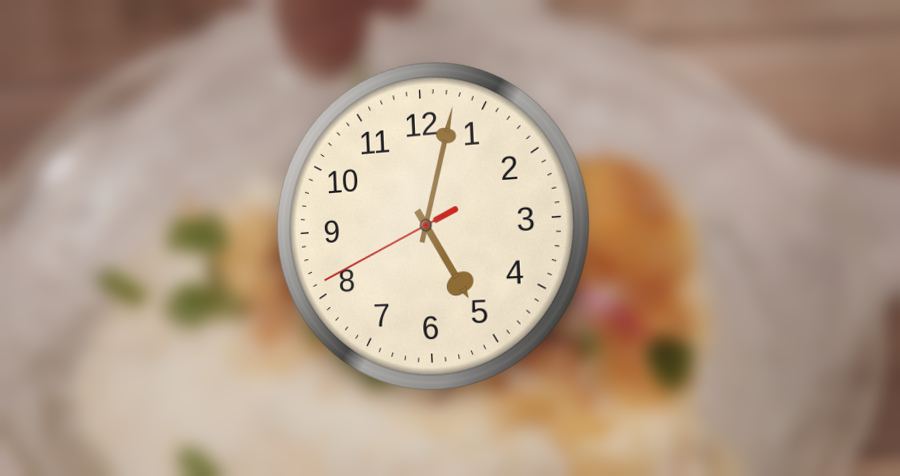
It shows 5 h 02 min 41 s
